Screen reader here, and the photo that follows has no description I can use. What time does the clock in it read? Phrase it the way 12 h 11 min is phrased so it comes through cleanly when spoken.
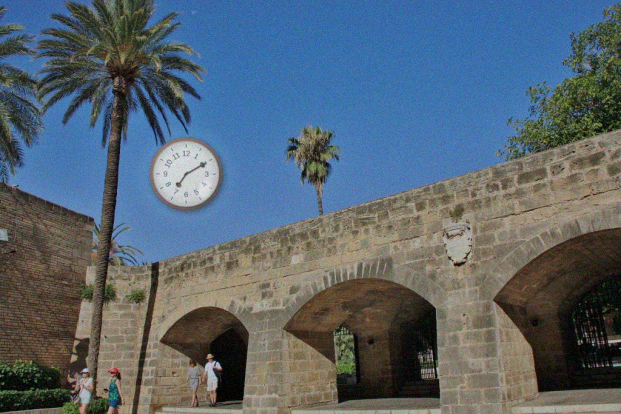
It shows 7 h 10 min
